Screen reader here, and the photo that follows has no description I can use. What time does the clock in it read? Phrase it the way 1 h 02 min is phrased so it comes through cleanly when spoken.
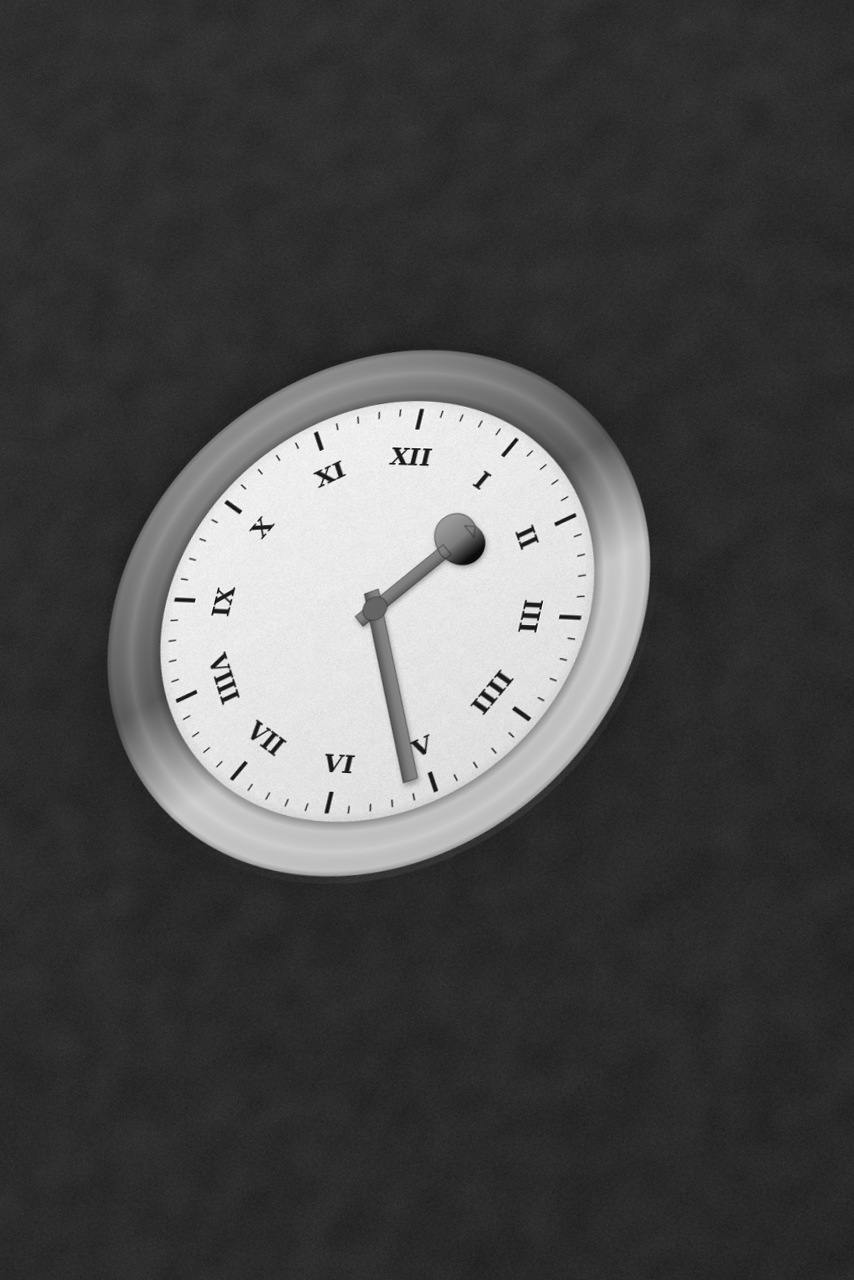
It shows 1 h 26 min
